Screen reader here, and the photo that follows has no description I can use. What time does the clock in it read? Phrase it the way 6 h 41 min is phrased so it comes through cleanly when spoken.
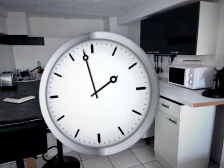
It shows 1 h 58 min
